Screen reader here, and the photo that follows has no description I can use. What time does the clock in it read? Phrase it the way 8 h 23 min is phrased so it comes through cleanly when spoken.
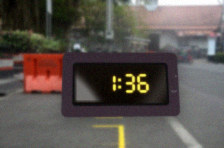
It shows 1 h 36 min
